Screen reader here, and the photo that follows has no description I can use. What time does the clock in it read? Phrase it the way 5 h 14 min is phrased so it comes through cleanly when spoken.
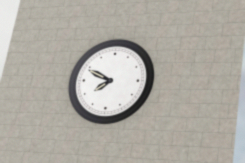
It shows 7 h 49 min
